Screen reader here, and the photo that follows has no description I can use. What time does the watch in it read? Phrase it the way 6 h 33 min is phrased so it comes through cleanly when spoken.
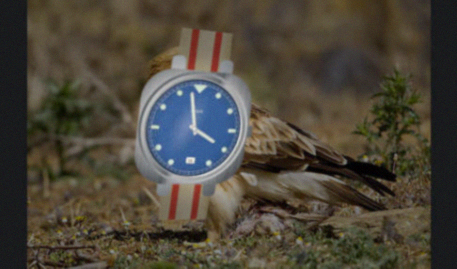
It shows 3 h 58 min
